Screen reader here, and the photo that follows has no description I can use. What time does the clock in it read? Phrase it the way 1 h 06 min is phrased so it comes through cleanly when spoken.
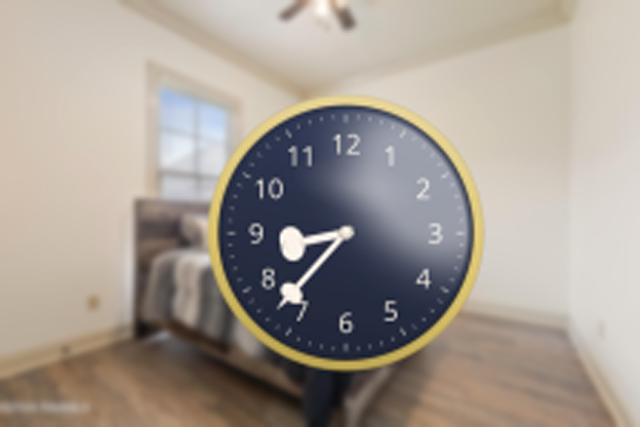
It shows 8 h 37 min
